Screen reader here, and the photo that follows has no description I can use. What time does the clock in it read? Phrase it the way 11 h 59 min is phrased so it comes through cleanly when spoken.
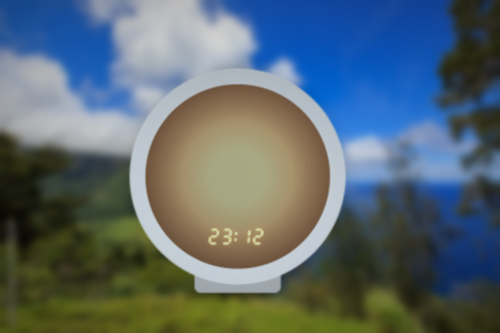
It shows 23 h 12 min
